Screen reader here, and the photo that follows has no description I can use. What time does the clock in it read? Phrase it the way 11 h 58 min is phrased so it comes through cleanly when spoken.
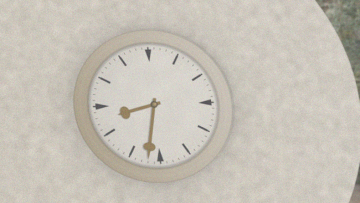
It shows 8 h 32 min
